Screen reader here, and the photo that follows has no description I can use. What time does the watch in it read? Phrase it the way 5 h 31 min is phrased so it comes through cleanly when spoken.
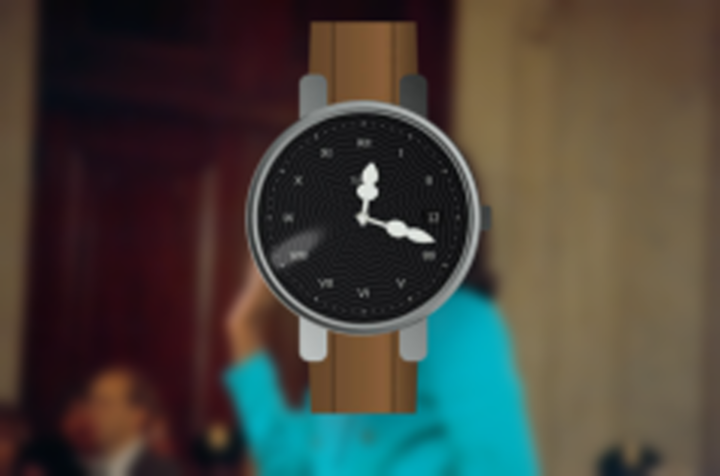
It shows 12 h 18 min
